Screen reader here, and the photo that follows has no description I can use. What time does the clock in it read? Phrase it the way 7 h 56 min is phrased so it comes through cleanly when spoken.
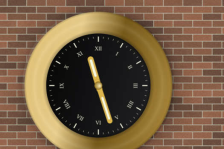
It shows 11 h 27 min
